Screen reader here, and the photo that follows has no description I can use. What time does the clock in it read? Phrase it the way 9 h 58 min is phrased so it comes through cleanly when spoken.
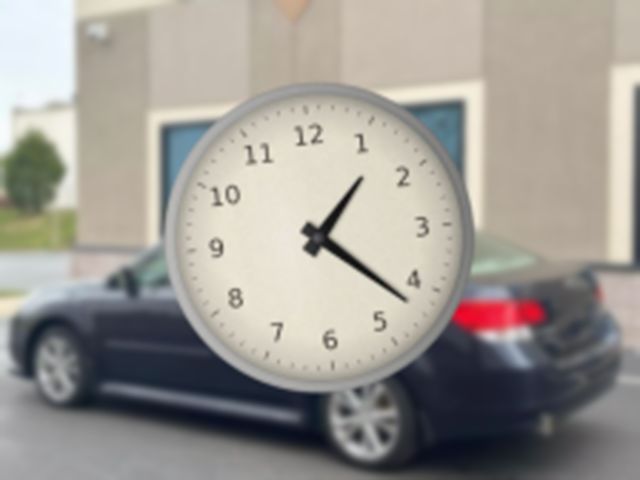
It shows 1 h 22 min
